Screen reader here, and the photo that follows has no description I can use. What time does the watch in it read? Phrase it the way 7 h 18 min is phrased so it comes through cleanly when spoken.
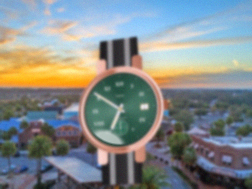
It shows 6 h 51 min
